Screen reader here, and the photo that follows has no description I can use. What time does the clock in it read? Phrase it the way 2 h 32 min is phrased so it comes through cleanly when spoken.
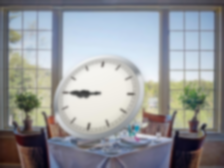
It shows 8 h 45 min
